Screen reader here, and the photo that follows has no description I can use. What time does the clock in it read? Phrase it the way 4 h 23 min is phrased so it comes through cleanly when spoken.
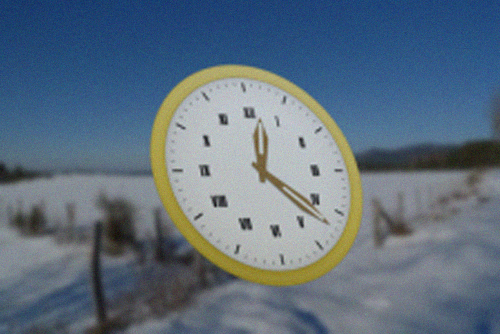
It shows 12 h 22 min
